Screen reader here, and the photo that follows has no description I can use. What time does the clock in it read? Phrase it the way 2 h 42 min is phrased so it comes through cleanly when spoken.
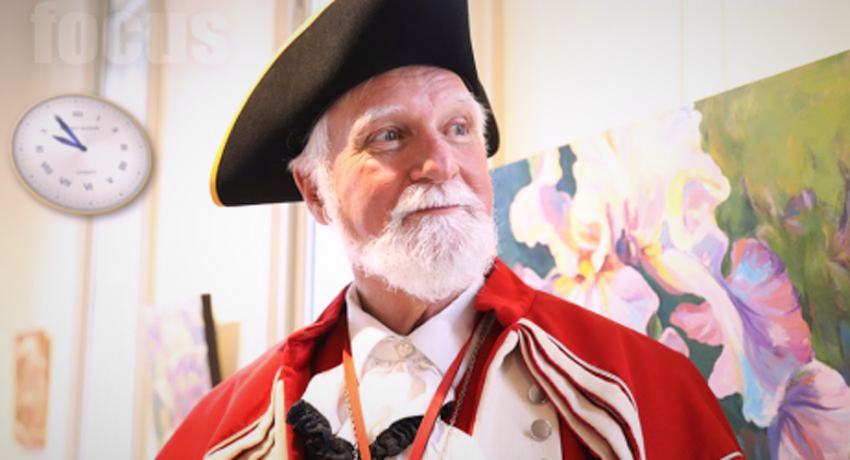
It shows 9 h 55 min
